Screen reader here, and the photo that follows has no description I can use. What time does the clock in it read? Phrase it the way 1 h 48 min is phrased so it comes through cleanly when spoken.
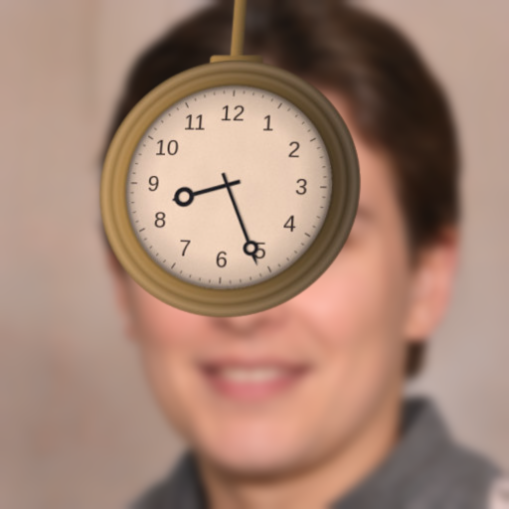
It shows 8 h 26 min
